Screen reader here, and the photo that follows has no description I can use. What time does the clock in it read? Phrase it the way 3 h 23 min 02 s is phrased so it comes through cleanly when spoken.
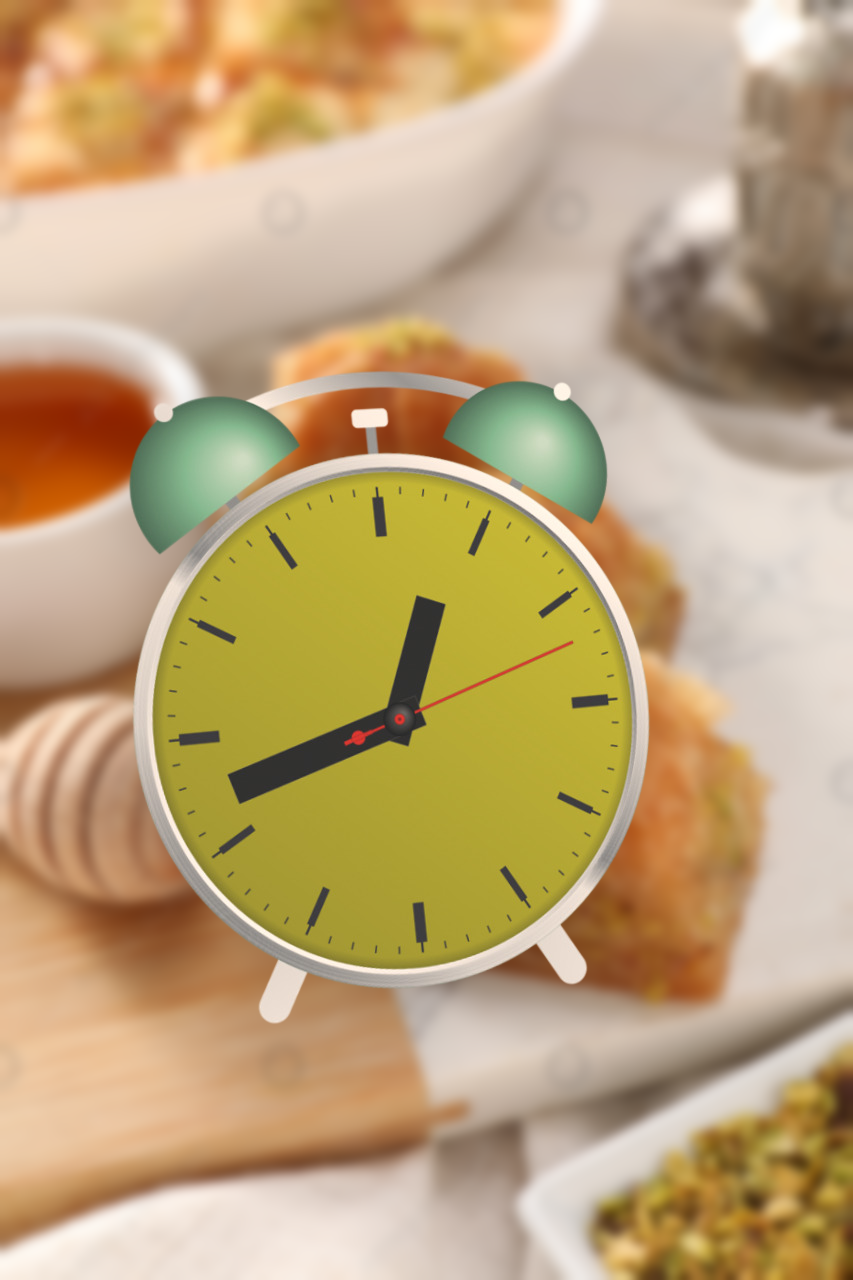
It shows 12 h 42 min 12 s
